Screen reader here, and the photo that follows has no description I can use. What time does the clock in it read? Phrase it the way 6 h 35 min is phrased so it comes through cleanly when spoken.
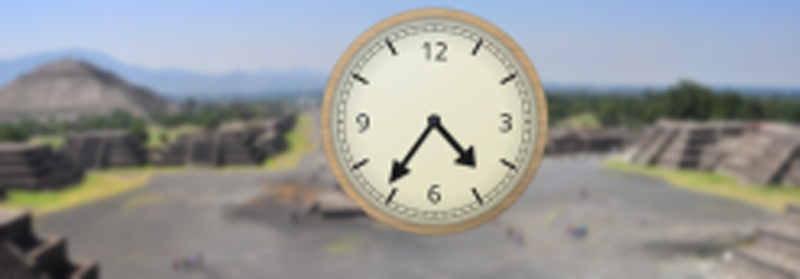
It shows 4 h 36 min
